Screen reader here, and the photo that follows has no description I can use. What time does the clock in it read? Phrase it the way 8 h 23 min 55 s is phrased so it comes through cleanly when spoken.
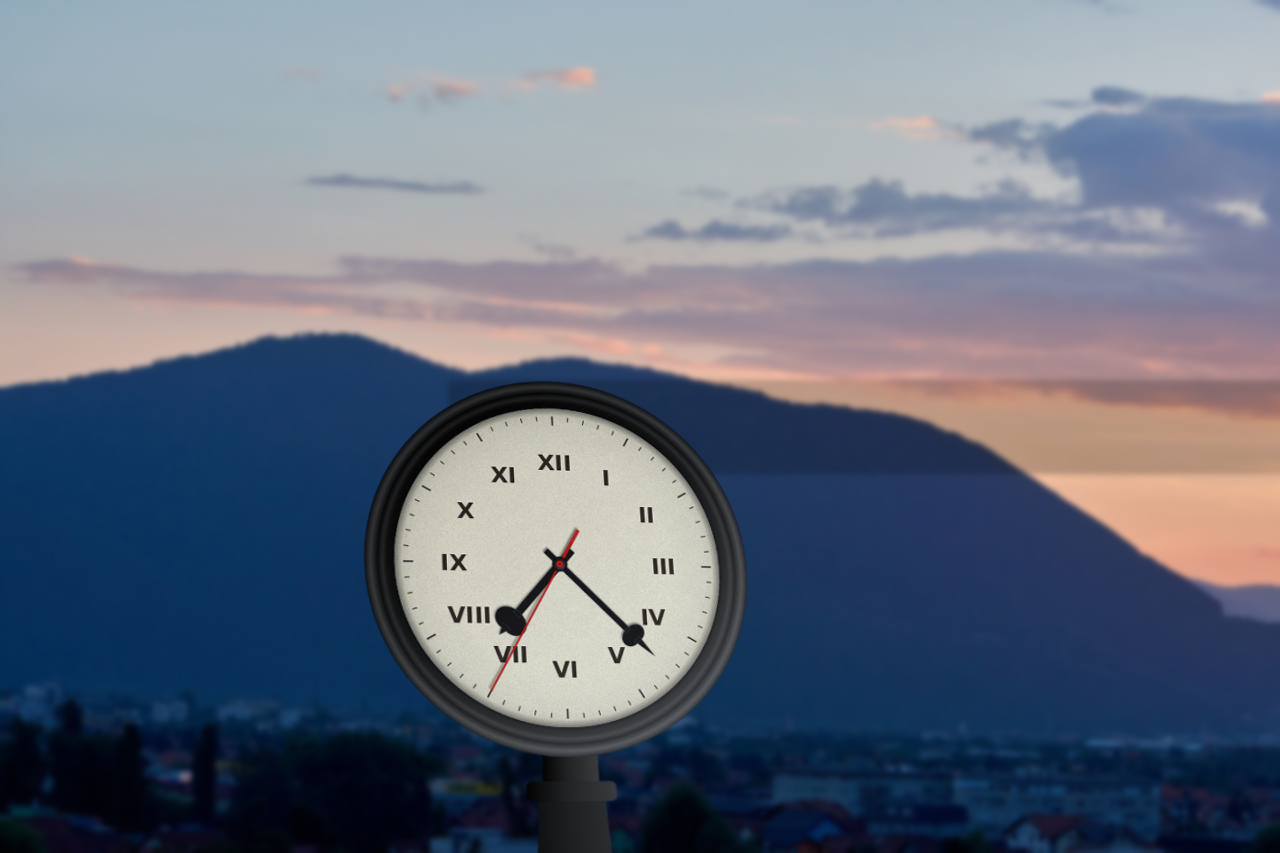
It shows 7 h 22 min 35 s
